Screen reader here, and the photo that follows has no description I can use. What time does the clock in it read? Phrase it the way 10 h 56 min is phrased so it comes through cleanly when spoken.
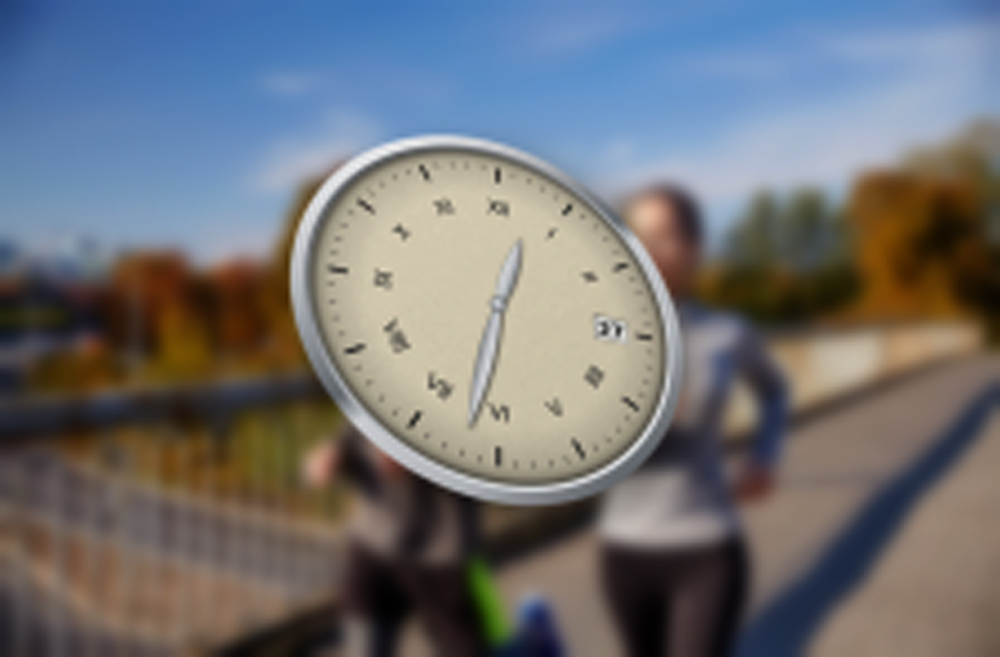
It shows 12 h 32 min
